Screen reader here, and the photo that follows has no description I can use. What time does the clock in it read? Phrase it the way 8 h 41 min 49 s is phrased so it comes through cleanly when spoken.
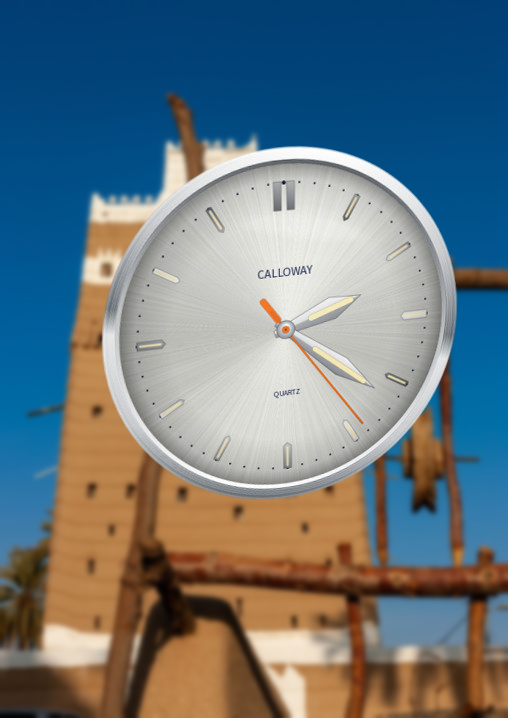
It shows 2 h 21 min 24 s
